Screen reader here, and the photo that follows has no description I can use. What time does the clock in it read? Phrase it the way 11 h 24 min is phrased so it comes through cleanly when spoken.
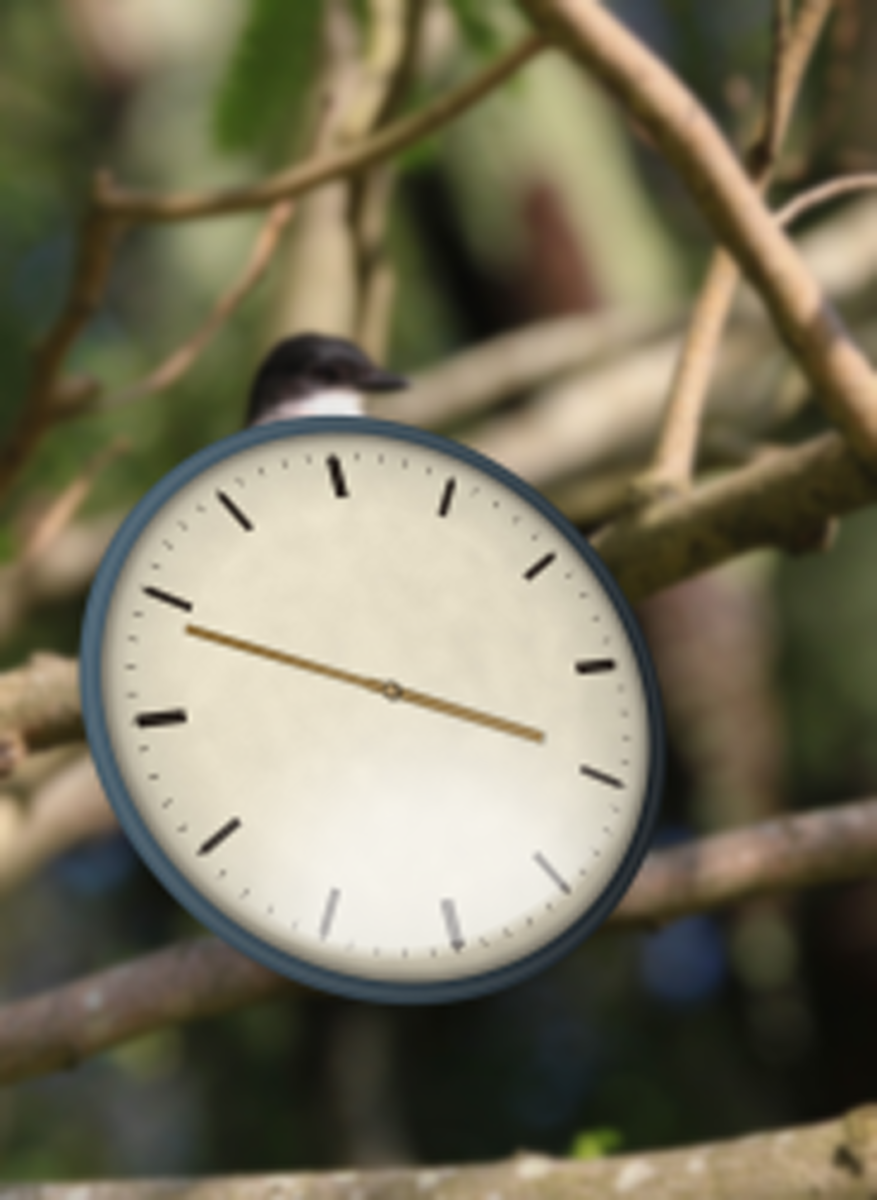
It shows 3 h 49 min
